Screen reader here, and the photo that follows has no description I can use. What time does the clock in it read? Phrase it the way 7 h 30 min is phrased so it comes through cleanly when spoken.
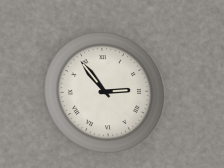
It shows 2 h 54 min
